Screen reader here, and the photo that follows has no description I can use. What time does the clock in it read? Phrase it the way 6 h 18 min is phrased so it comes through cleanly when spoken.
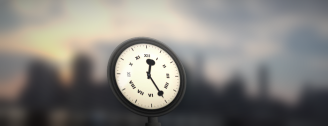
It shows 12 h 25 min
